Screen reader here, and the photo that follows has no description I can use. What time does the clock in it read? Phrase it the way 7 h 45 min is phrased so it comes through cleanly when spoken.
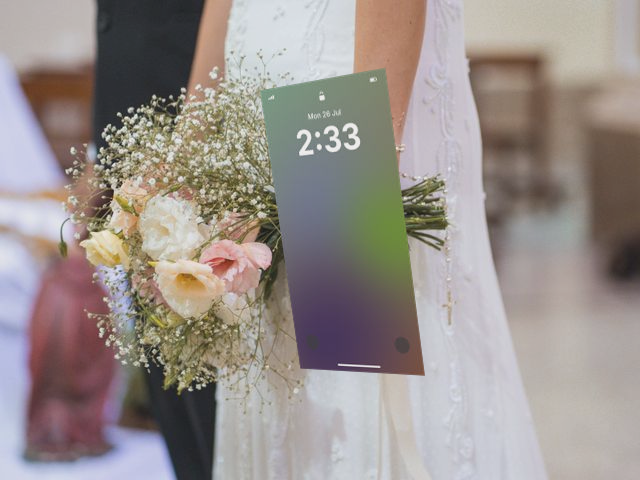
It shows 2 h 33 min
